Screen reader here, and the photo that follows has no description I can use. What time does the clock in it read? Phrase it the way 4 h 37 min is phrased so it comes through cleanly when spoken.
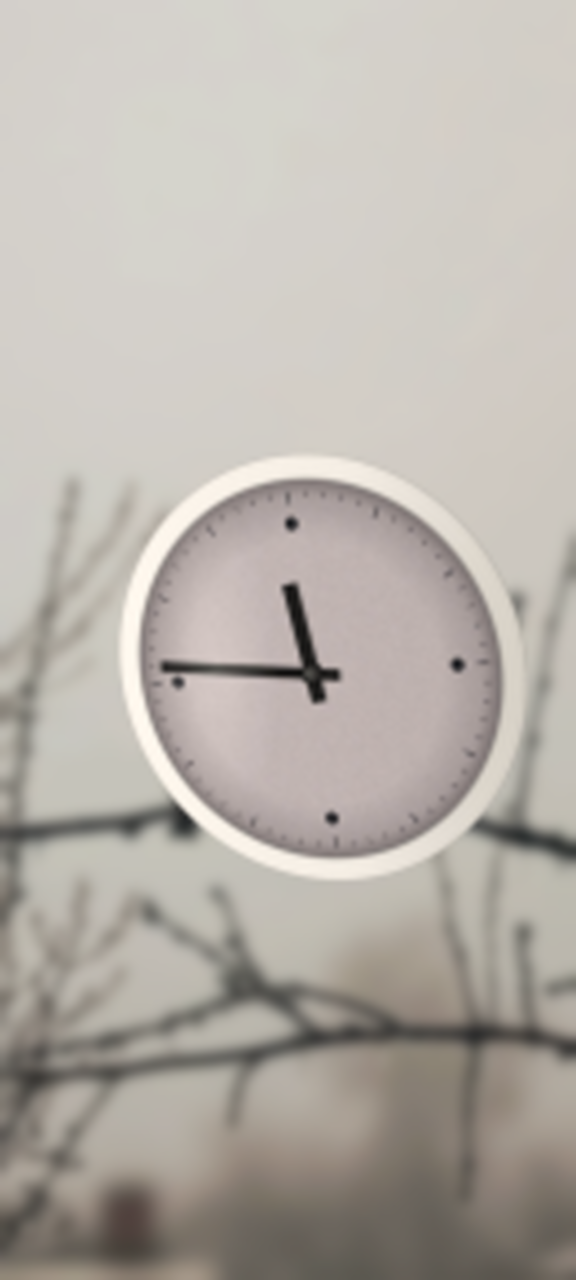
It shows 11 h 46 min
